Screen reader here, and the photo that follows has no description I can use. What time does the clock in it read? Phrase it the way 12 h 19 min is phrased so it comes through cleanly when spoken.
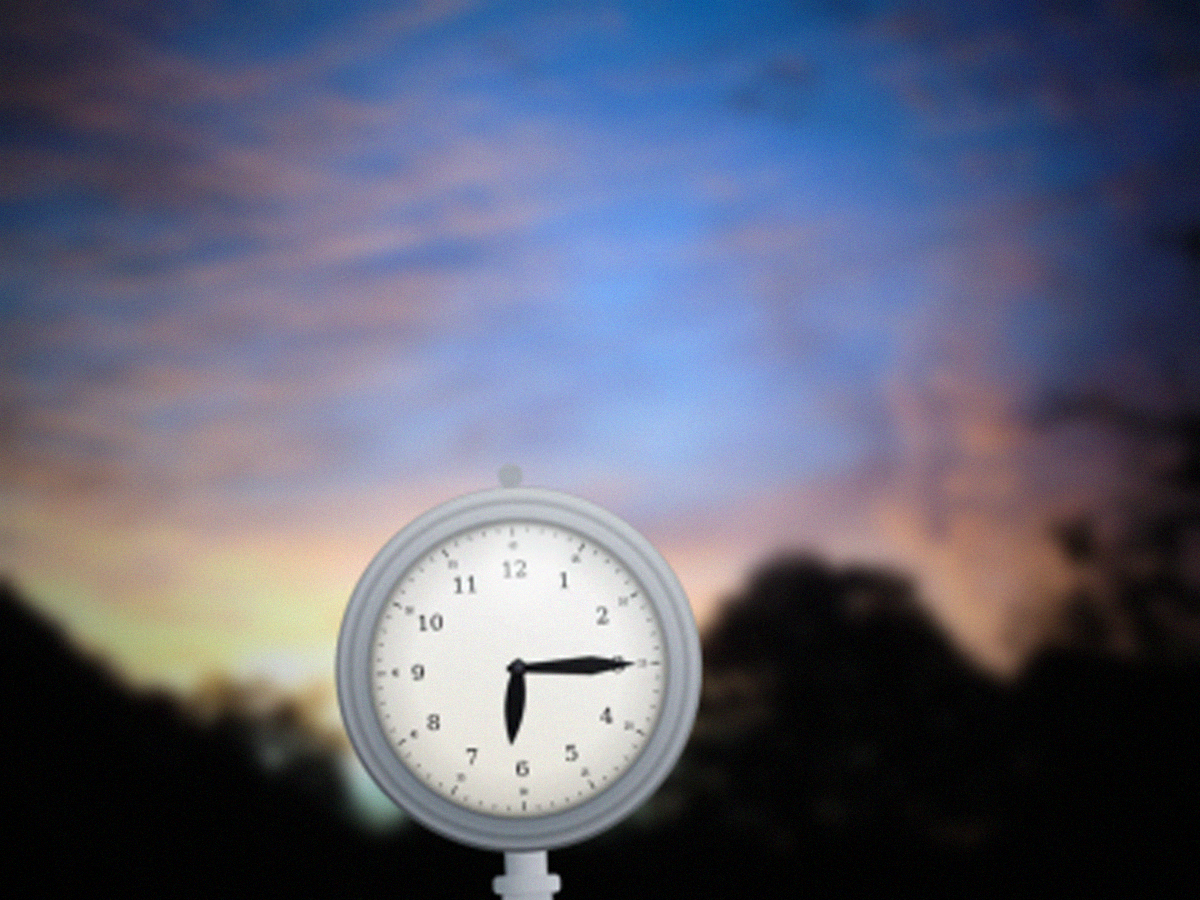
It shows 6 h 15 min
